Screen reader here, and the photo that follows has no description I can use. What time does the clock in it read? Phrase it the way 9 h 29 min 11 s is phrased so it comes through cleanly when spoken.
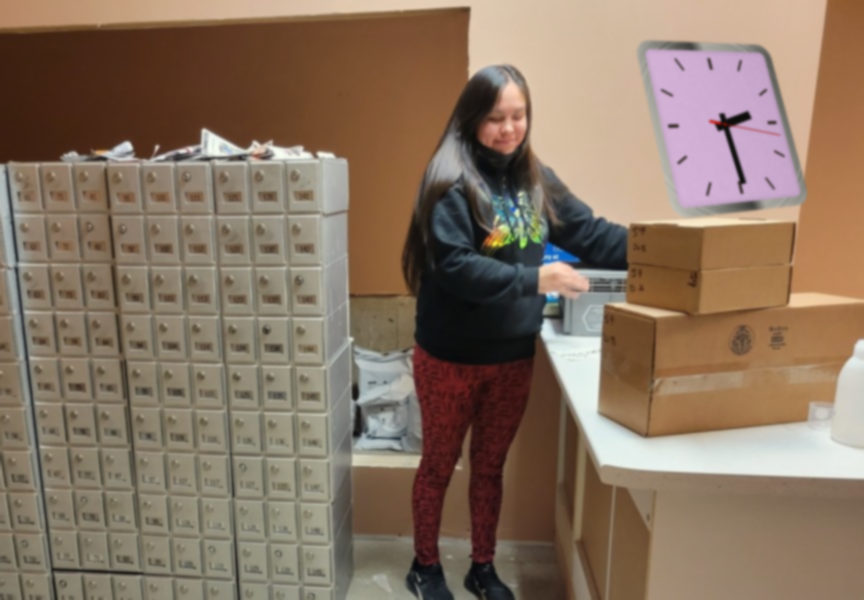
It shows 2 h 29 min 17 s
